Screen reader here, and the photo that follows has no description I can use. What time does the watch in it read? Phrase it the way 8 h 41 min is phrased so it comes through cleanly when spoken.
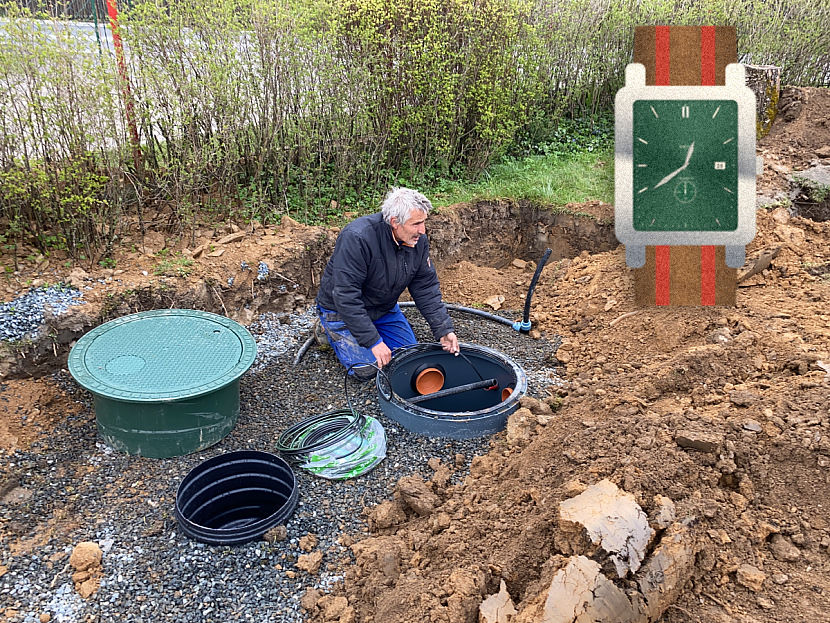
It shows 12 h 39 min
